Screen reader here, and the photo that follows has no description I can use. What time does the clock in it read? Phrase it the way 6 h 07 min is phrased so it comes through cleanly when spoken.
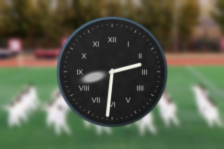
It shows 2 h 31 min
